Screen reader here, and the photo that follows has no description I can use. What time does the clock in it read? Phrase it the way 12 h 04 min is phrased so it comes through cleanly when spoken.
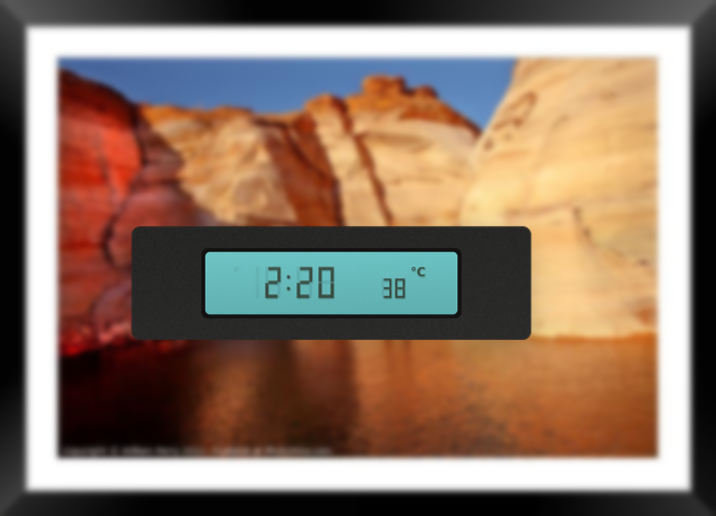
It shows 2 h 20 min
